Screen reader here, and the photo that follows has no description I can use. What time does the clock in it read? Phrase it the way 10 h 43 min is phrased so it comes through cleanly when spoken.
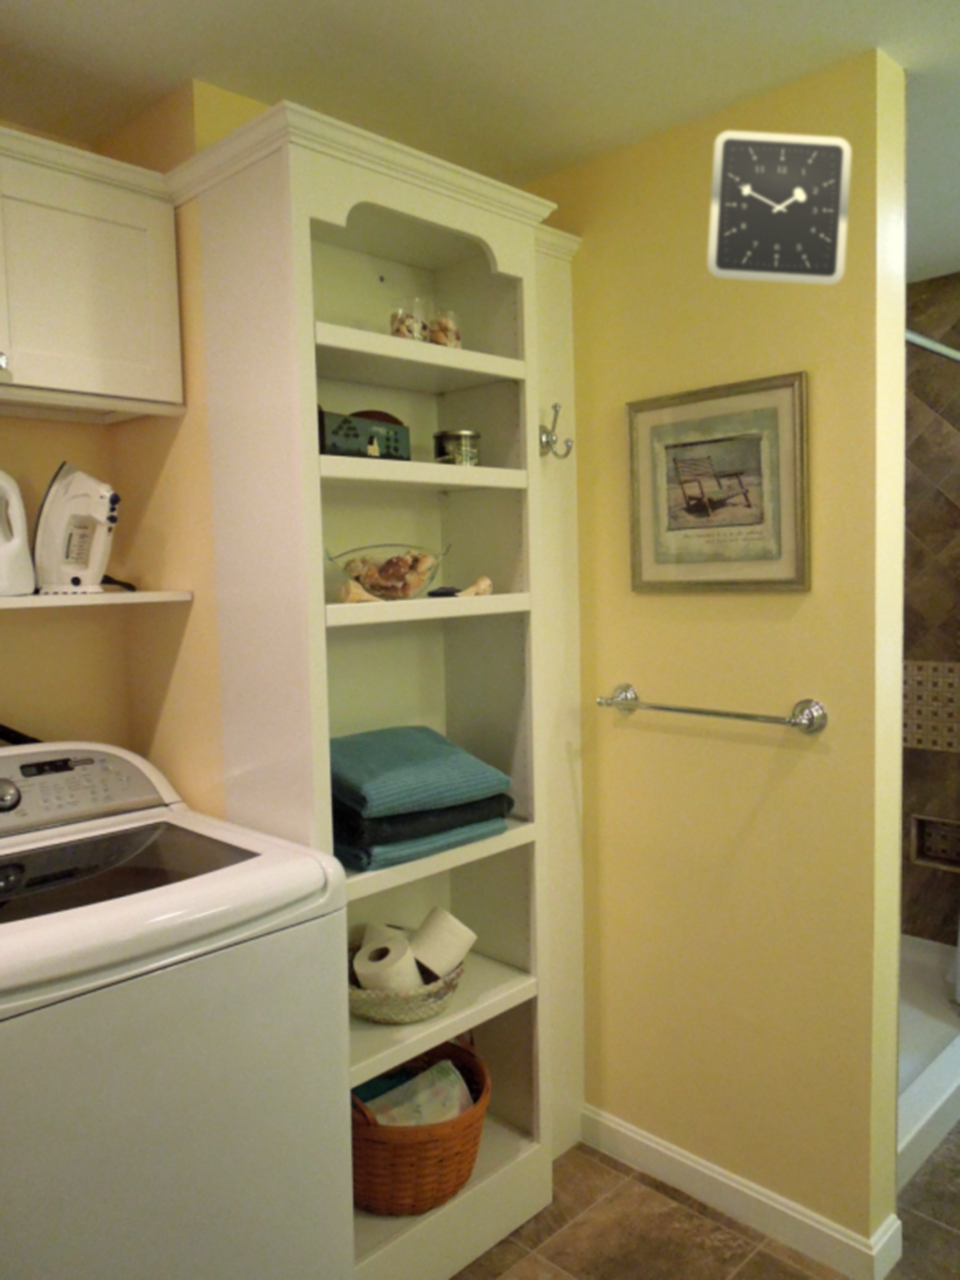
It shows 1 h 49 min
